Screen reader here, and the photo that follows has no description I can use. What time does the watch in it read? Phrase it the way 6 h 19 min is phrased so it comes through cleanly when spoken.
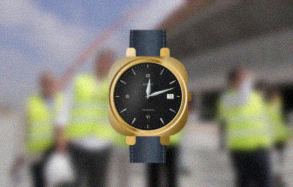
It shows 12 h 12 min
